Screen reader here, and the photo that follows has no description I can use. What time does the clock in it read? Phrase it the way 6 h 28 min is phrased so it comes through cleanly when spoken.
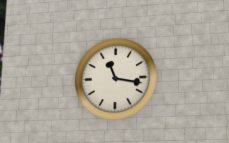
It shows 11 h 17 min
